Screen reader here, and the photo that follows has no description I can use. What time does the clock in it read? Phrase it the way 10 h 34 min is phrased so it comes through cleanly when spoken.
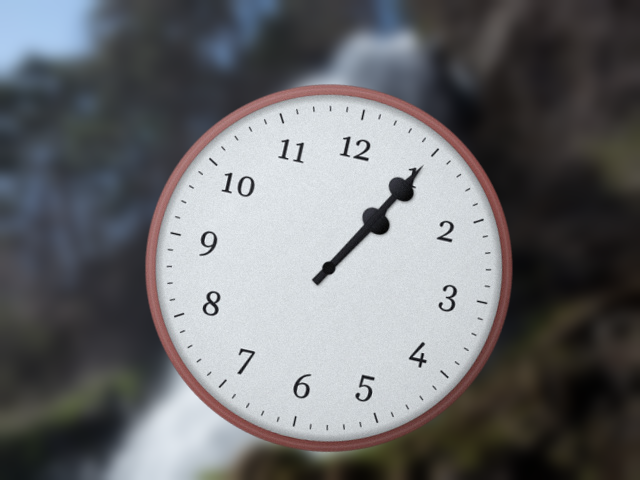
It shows 1 h 05 min
